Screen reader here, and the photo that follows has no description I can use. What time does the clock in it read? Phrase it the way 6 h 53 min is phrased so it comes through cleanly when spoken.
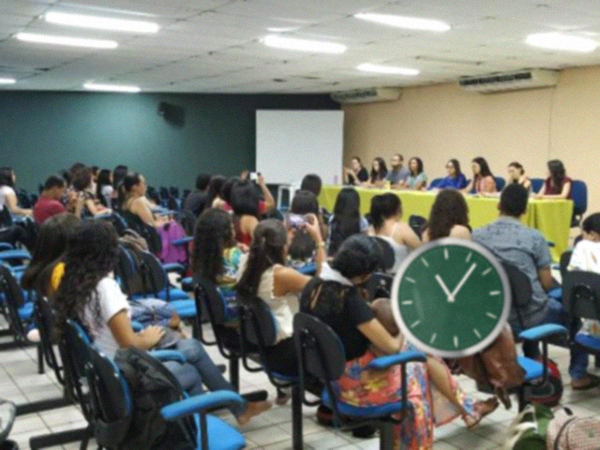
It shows 11 h 07 min
